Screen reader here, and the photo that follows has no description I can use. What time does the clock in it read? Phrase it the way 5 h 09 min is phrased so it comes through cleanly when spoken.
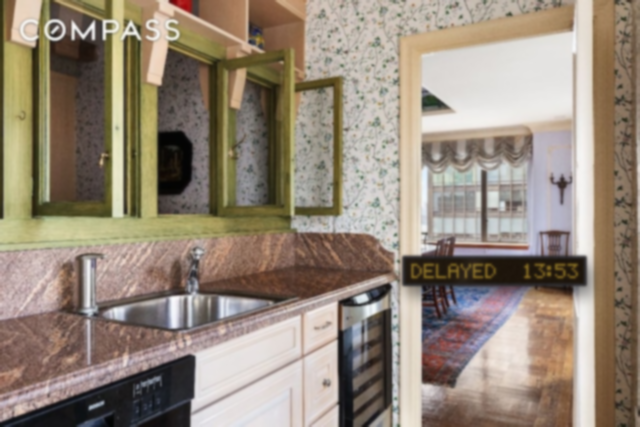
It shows 13 h 53 min
